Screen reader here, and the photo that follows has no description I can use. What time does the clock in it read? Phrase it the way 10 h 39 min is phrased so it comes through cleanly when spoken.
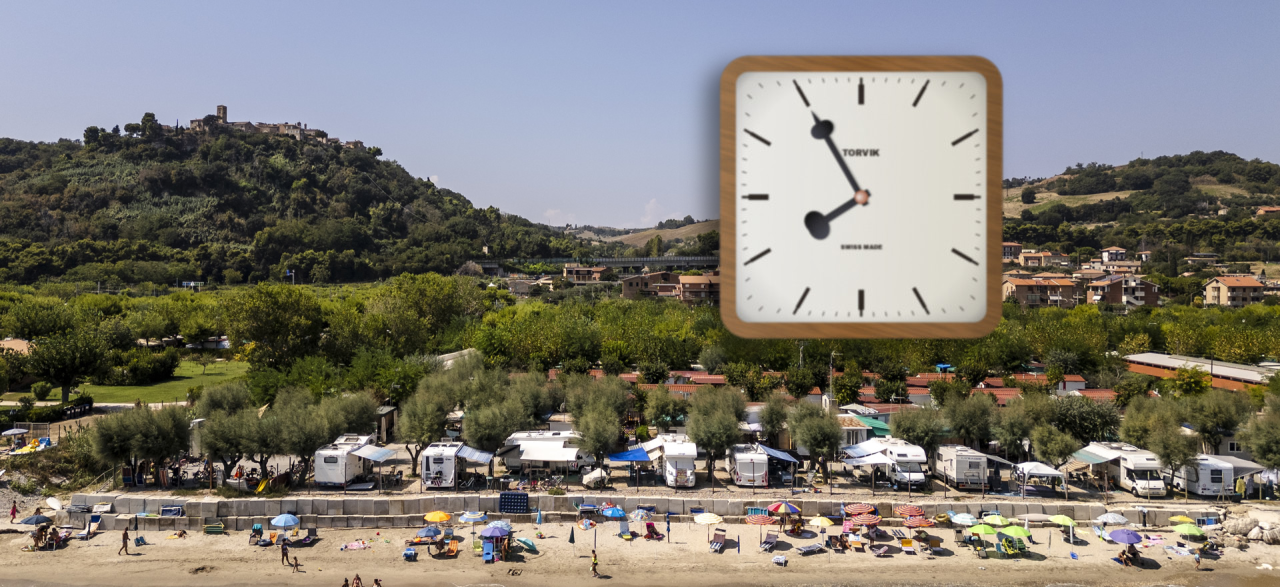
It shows 7 h 55 min
